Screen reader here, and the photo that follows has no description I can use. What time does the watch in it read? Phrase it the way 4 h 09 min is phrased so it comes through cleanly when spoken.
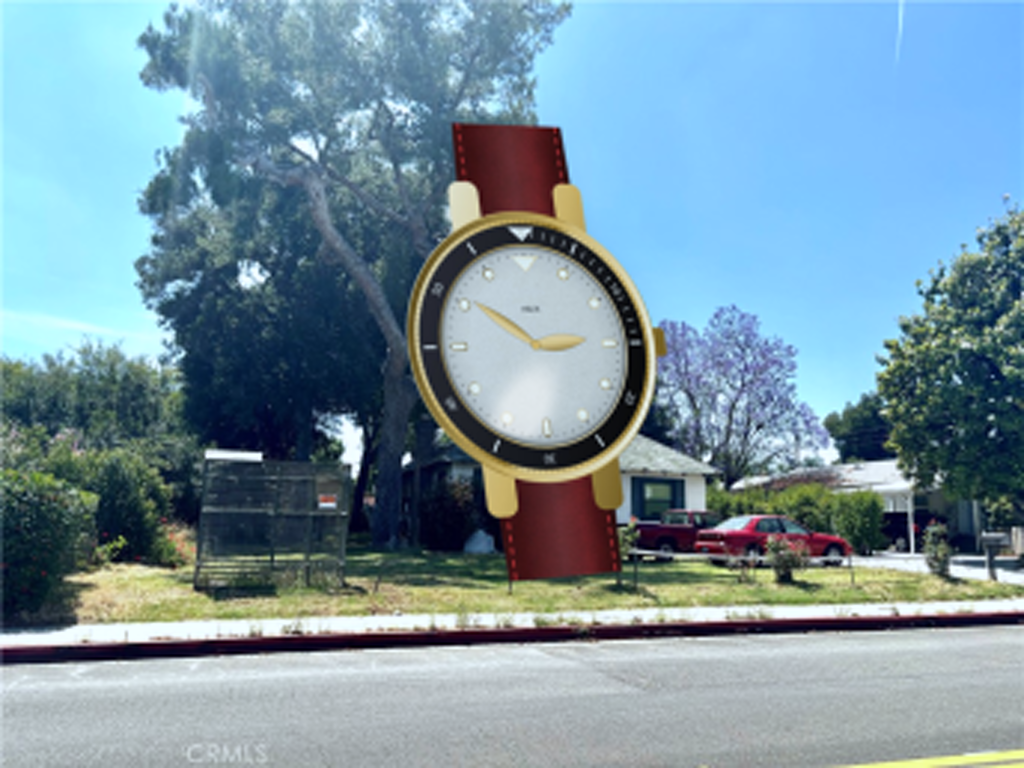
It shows 2 h 51 min
